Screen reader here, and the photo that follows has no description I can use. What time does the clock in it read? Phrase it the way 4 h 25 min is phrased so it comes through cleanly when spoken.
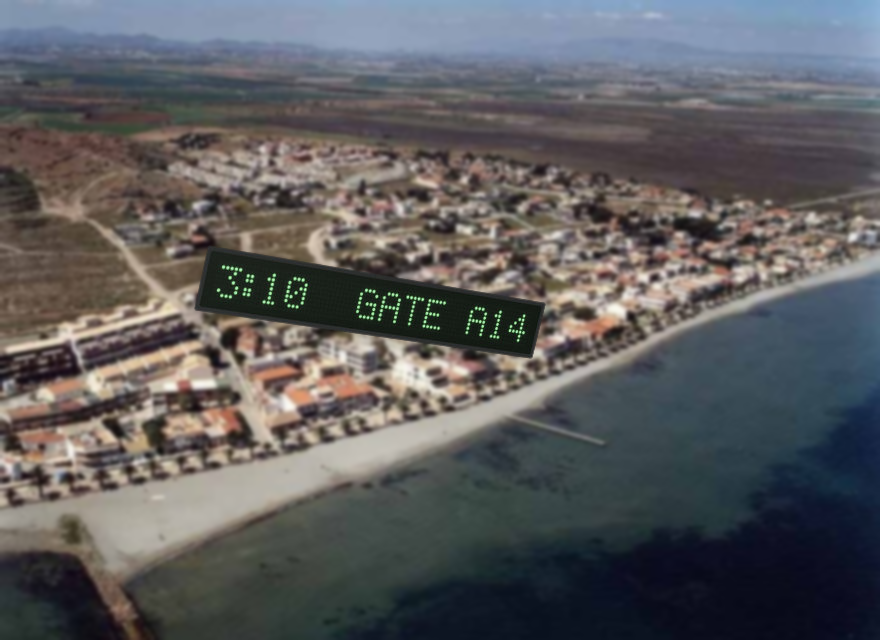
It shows 3 h 10 min
